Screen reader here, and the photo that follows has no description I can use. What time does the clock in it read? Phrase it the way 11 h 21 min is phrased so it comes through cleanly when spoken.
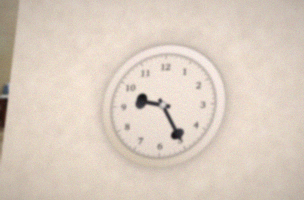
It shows 9 h 25 min
